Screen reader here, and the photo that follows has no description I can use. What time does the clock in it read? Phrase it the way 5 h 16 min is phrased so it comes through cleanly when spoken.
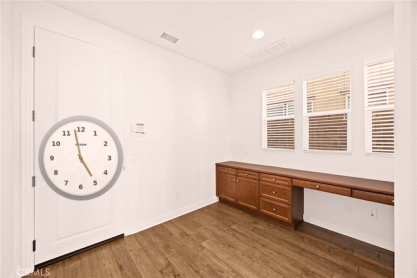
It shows 4 h 58 min
